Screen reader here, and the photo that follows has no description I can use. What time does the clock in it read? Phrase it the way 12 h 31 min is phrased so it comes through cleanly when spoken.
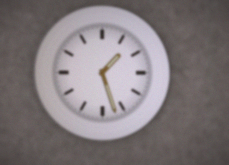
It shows 1 h 27 min
